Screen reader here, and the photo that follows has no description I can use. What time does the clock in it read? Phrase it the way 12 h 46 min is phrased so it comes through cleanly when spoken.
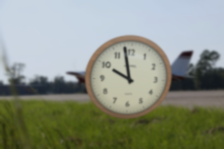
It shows 9 h 58 min
